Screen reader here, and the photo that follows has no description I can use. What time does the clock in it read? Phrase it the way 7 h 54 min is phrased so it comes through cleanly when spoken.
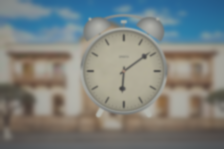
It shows 6 h 09 min
